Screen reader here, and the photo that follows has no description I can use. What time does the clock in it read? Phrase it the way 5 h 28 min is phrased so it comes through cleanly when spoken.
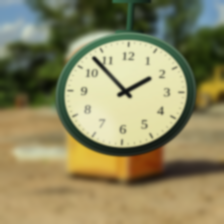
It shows 1 h 53 min
